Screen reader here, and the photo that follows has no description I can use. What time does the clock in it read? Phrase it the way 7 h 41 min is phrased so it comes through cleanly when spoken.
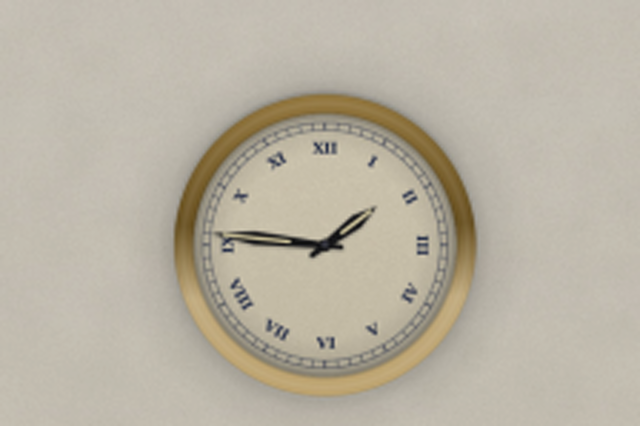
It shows 1 h 46 min
